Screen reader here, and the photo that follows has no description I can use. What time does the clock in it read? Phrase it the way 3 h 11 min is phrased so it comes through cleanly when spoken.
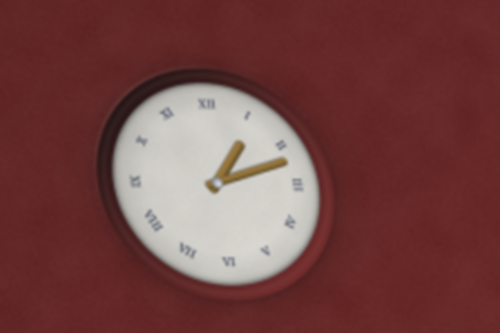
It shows 1 h 12 min
